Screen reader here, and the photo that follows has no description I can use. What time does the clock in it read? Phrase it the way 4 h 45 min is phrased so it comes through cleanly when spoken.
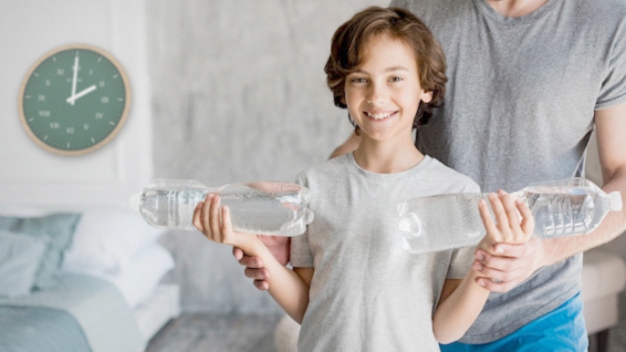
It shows 2 h 00 min
